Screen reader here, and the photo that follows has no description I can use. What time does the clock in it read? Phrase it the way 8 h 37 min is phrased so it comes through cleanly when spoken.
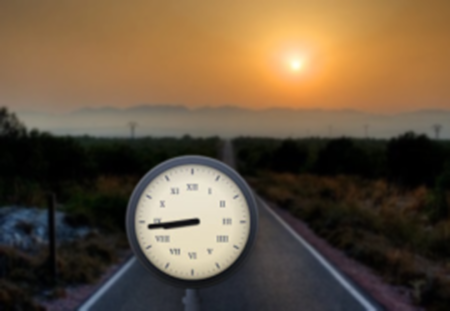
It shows 8 h 44 min
